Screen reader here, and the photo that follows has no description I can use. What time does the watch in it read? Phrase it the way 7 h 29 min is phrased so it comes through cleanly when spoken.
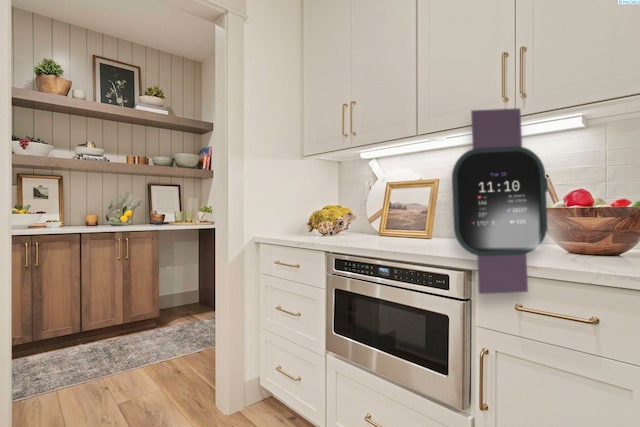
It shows 11 h 10 min
